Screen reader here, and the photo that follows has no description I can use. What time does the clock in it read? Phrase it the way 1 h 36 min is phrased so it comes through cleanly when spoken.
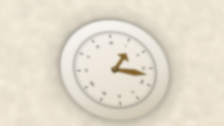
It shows 1 h 17 min
